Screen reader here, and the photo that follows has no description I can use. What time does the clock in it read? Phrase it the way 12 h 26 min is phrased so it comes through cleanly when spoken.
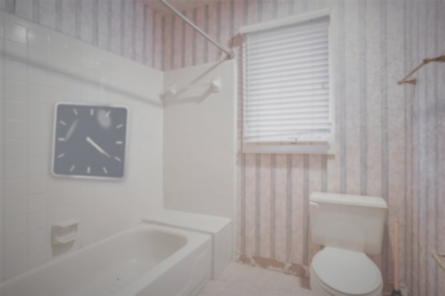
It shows 4 h 21 min
